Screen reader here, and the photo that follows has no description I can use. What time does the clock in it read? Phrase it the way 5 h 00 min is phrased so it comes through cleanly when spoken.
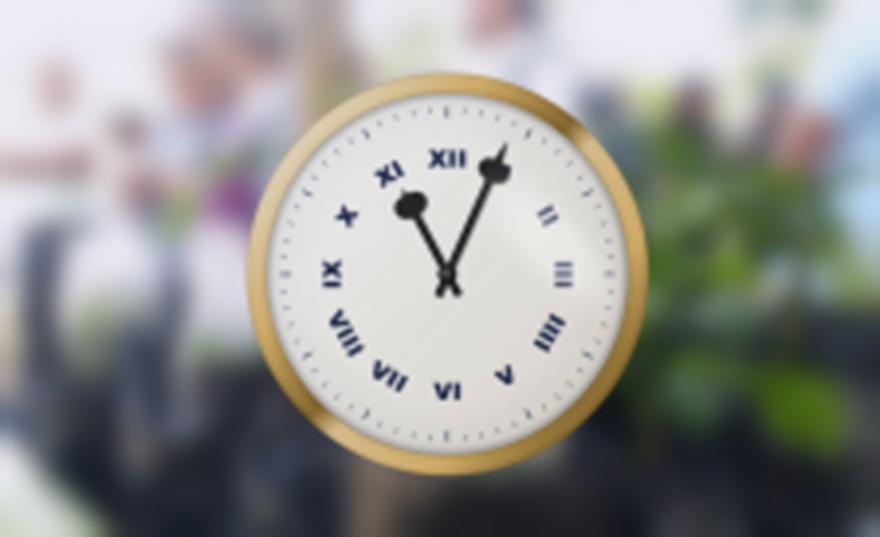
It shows 11 h 04 min
